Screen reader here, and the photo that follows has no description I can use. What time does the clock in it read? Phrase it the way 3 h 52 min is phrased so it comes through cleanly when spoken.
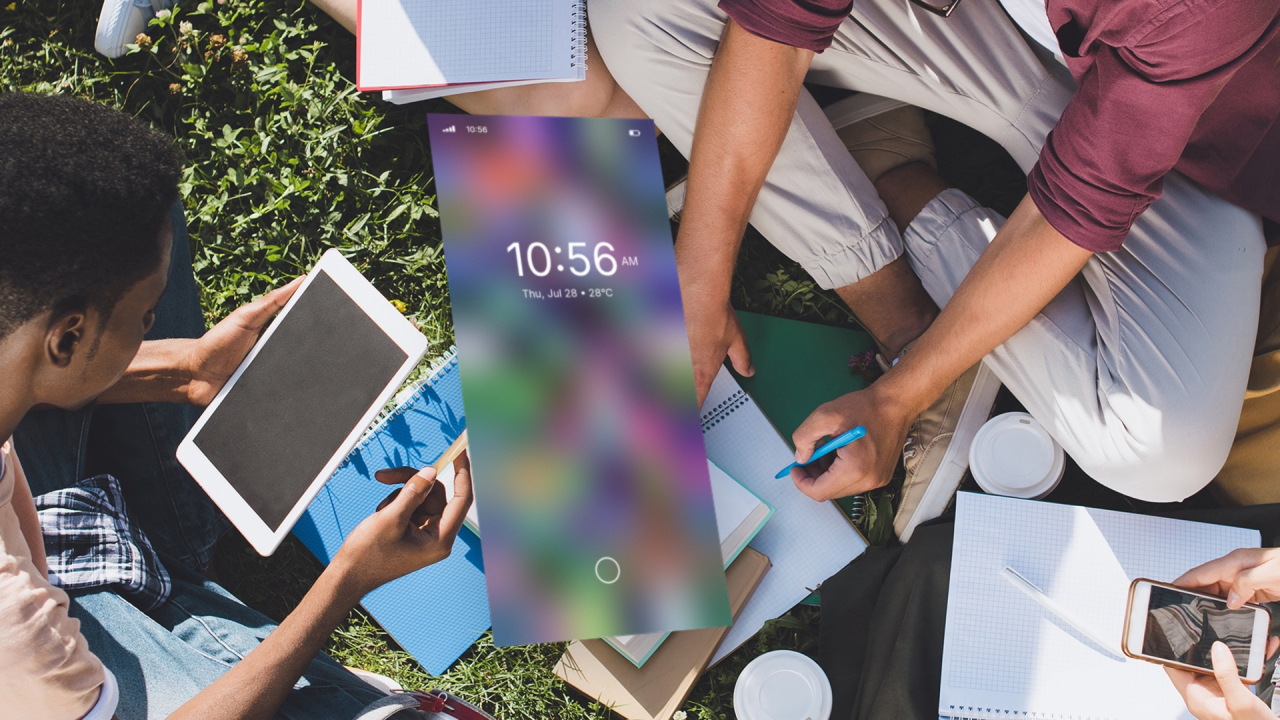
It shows 10 h 56 min
